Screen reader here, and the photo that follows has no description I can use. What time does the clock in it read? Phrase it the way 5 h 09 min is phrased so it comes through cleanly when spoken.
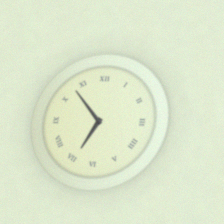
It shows 6 h 53 min
